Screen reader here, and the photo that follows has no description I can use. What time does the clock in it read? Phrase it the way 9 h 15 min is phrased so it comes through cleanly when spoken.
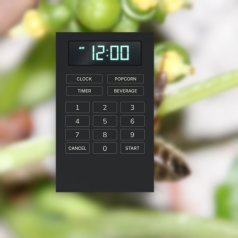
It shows 12 h 00 min
